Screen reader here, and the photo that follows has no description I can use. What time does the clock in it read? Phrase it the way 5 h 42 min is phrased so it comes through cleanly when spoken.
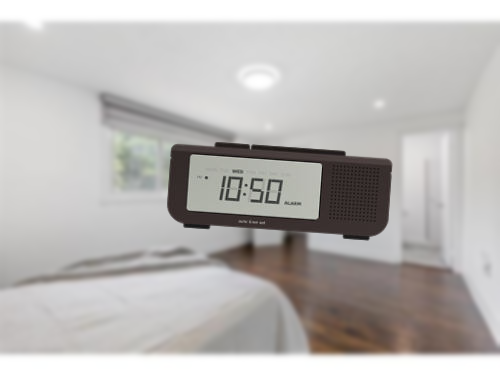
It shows 10 h 50 min
